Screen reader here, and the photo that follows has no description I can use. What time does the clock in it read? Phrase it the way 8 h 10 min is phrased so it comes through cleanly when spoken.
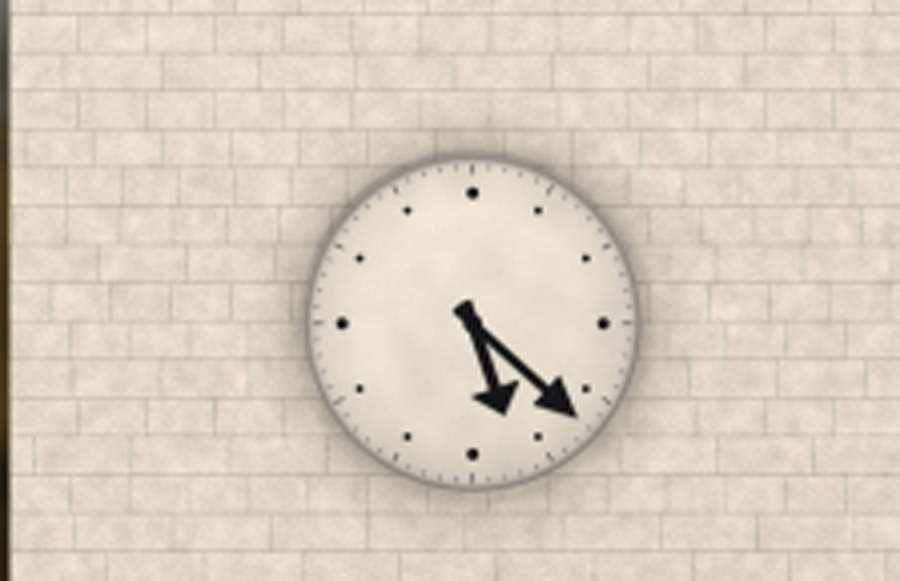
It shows 5 h 22 min
